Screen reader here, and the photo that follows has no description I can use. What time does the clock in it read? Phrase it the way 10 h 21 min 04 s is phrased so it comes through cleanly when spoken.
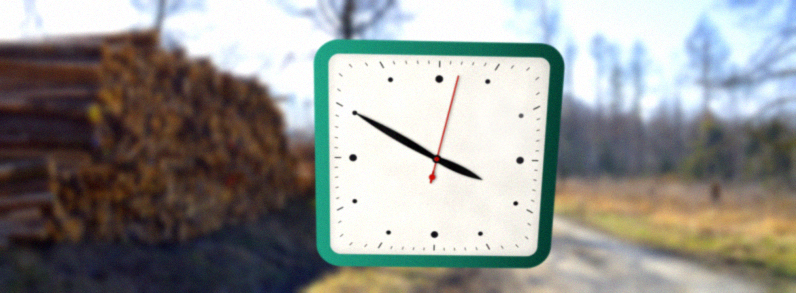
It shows 3 h 50 min 02 s
